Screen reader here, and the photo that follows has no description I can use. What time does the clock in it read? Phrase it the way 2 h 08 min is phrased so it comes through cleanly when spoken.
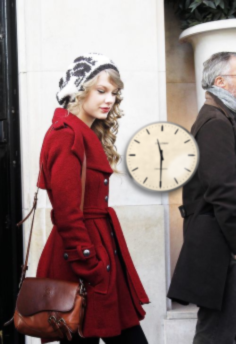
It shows 11 h 30 min
